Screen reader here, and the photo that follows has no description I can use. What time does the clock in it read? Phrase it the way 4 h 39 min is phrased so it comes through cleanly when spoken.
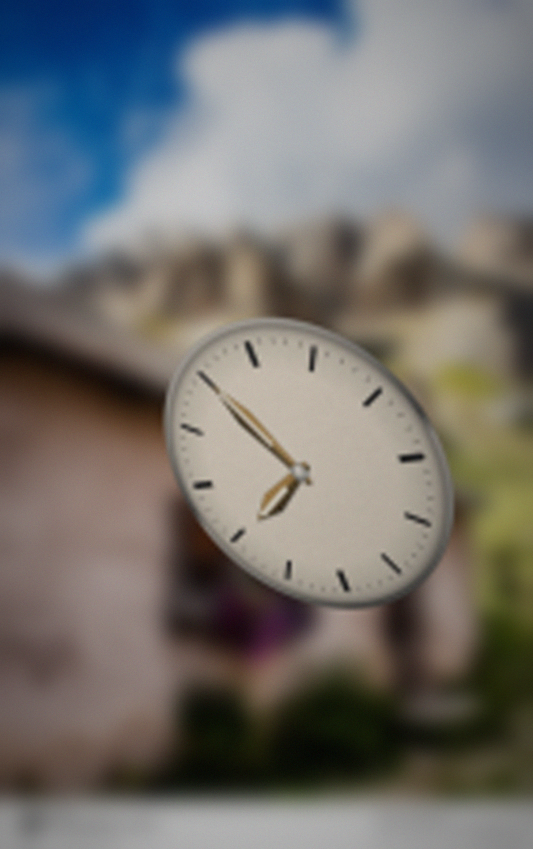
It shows 7 h 55 min
